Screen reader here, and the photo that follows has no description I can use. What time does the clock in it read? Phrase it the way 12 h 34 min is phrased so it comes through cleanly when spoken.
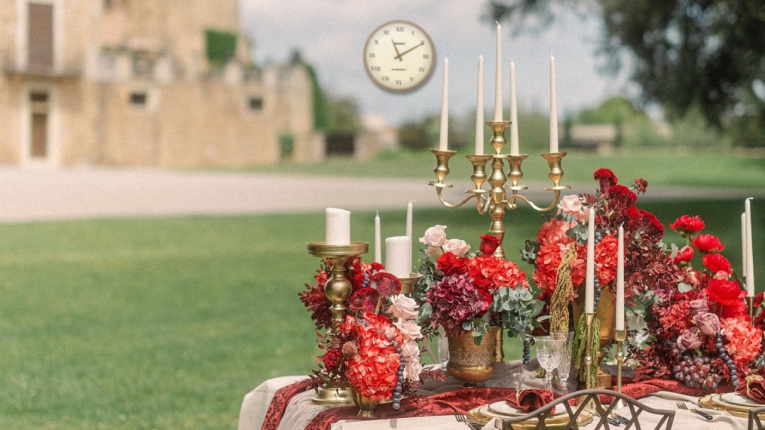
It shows 11 h 10 min
